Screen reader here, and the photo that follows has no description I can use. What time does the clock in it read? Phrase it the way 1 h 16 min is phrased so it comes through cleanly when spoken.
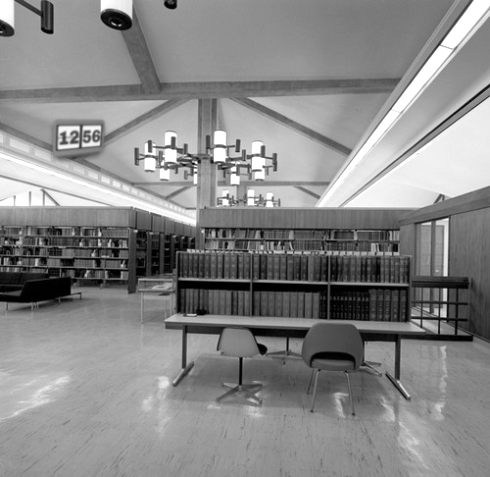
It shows 12 h 56 min
